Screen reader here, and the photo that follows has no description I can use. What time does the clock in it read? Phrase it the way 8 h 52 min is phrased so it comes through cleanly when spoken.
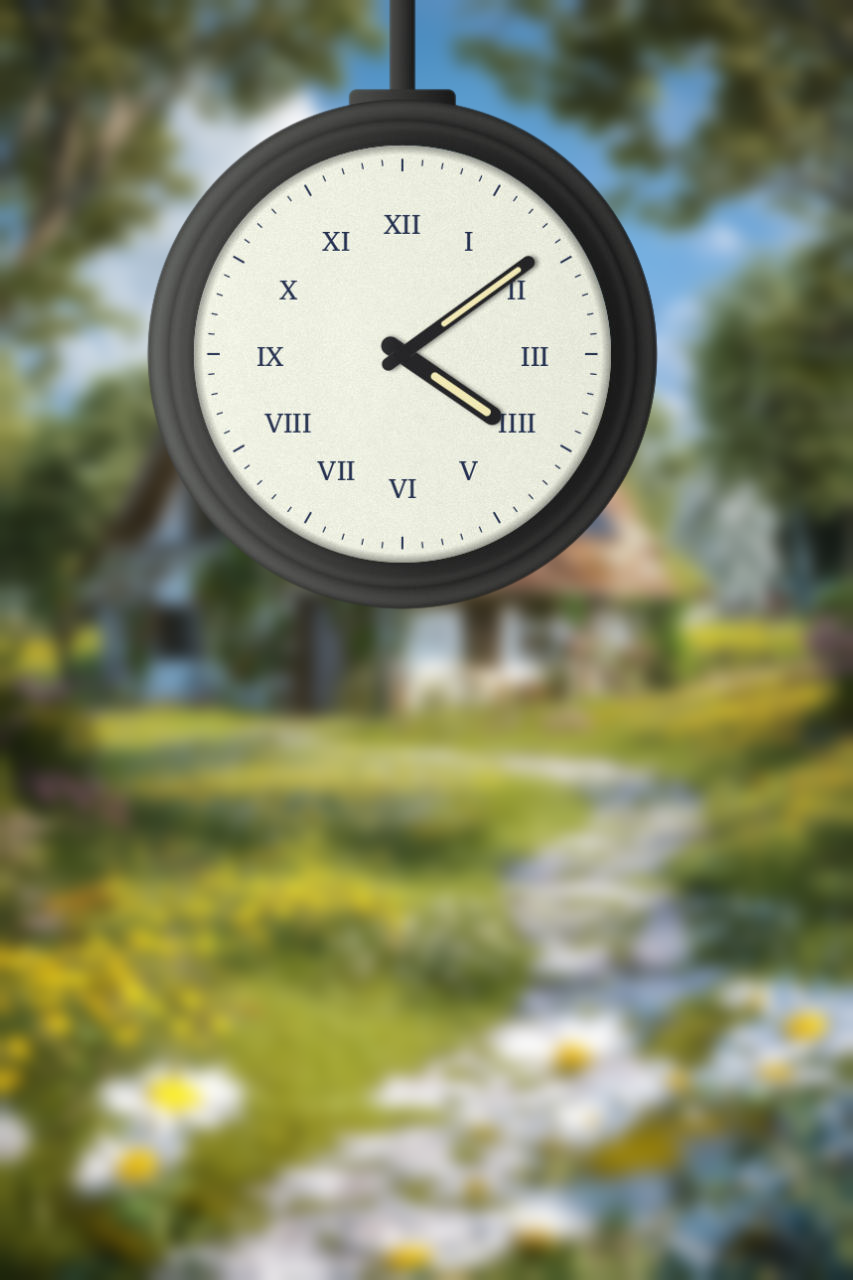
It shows 4 h 09 min
